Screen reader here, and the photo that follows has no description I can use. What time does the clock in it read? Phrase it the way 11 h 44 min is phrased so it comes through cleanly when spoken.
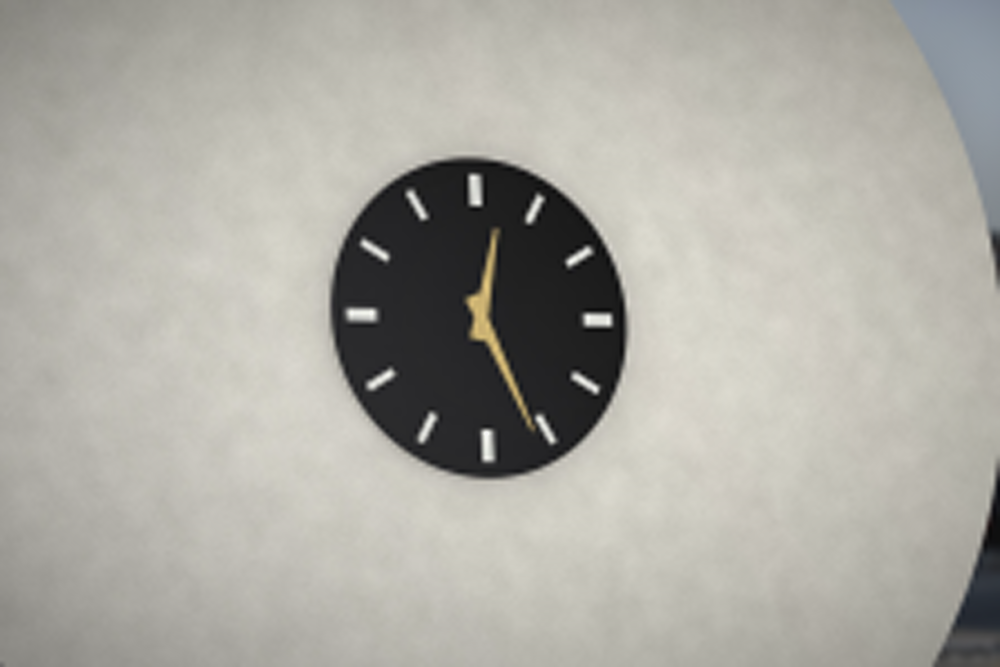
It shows 12 h 26 min
